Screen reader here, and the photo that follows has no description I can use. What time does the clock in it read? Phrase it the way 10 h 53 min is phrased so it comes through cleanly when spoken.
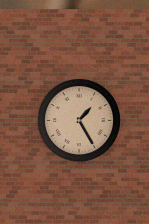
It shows 1 h 25 min
